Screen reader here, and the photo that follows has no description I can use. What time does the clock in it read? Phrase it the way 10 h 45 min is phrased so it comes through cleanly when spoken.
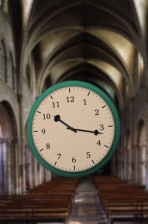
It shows 10 h 17 min
